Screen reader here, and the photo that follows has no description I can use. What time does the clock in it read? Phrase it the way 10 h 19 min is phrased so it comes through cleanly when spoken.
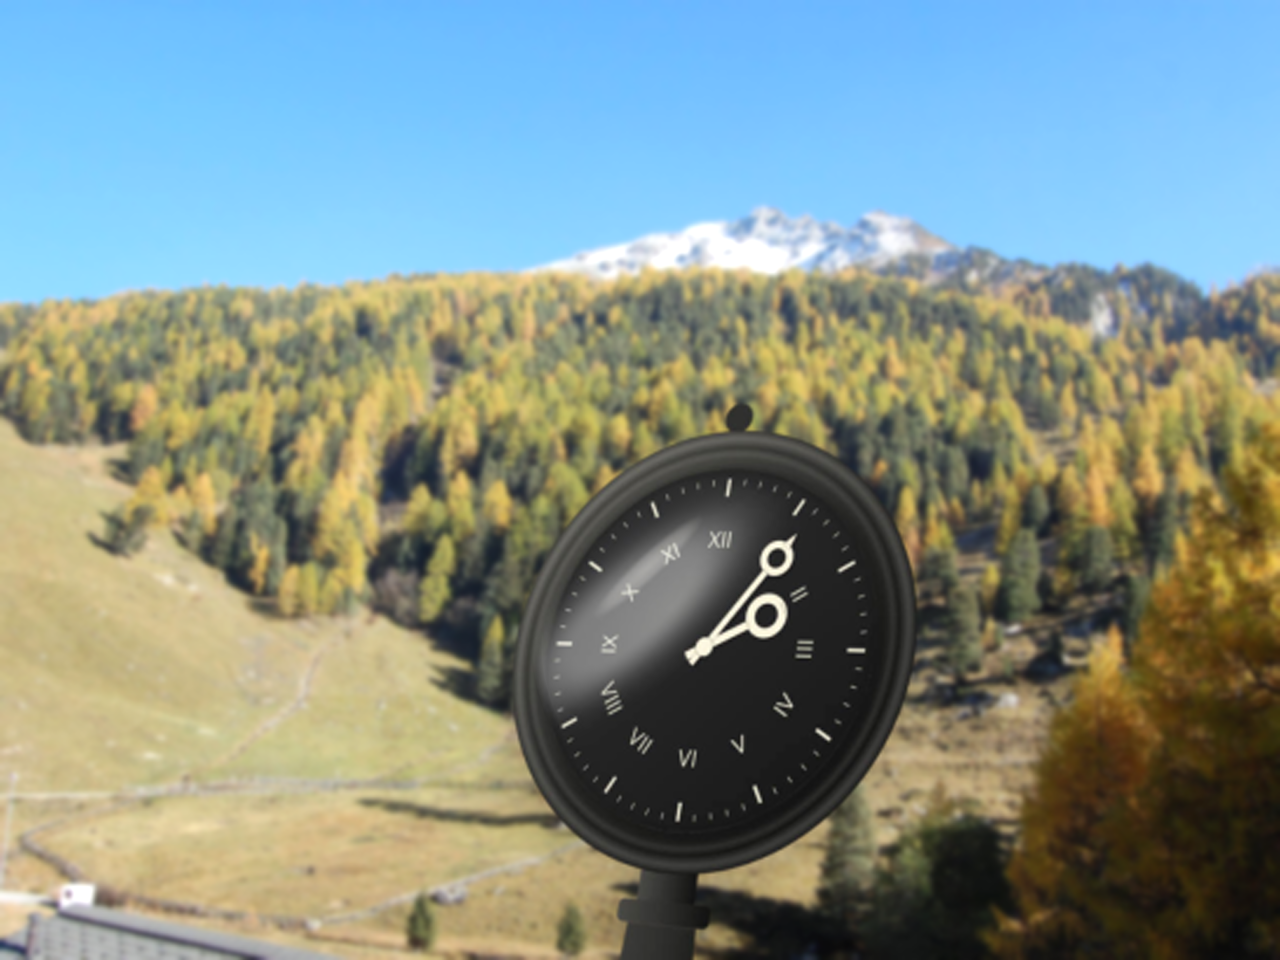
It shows 2 h 06 min
